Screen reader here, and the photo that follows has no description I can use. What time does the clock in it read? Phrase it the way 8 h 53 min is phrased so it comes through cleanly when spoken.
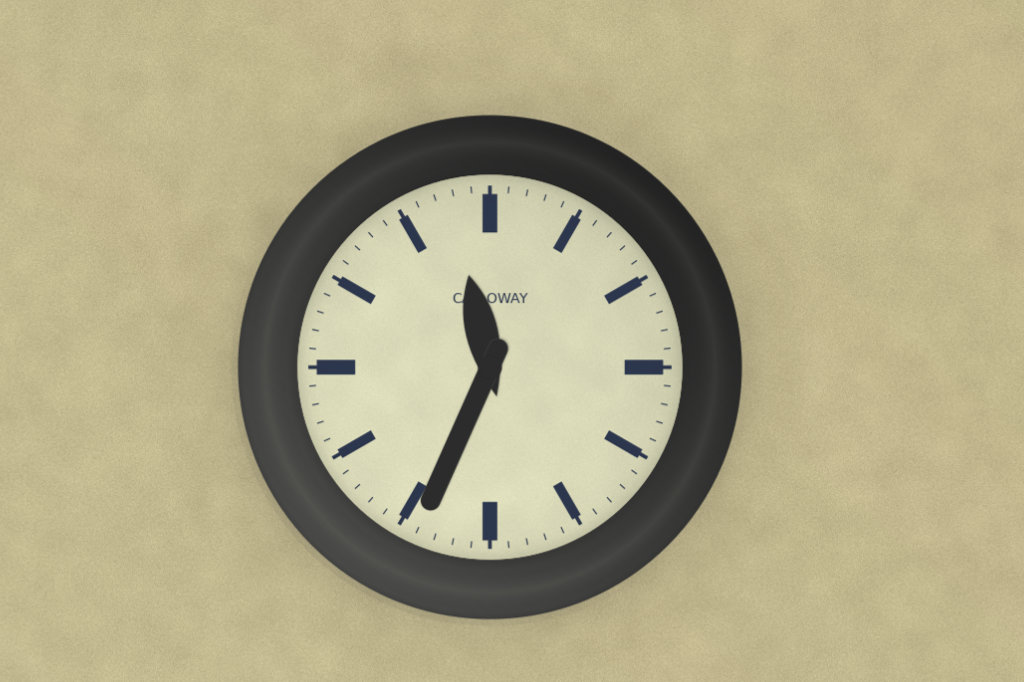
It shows 11 h 34 min
